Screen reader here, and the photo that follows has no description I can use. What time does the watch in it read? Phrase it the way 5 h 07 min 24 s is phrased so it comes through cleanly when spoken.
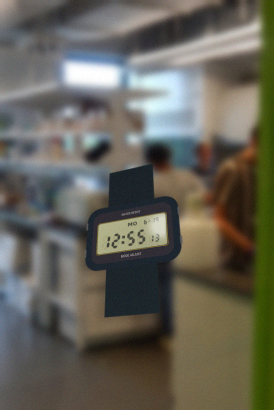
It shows 12 h 55 min 13 s
